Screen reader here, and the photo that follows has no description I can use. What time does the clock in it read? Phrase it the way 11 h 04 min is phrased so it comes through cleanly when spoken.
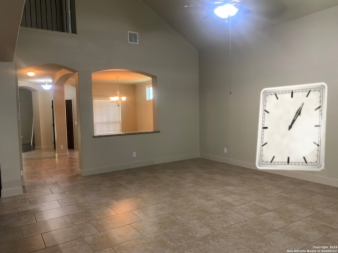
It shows 1 h 05 min
